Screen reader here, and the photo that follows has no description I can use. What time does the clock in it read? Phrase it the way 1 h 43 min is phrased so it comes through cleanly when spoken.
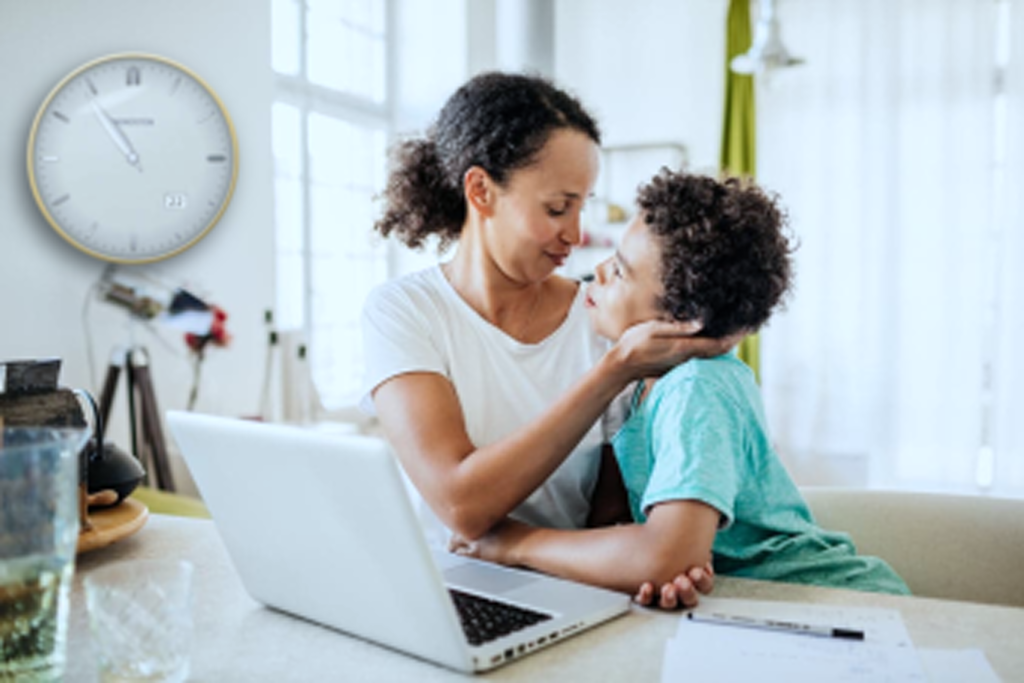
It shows 10 h 54 min
